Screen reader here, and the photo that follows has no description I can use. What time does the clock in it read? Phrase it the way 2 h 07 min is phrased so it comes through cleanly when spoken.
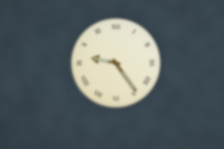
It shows 9 h 24 min
